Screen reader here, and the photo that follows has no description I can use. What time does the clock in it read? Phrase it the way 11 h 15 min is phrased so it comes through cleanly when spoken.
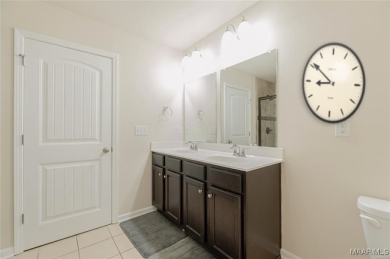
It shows 8 h 51 min
